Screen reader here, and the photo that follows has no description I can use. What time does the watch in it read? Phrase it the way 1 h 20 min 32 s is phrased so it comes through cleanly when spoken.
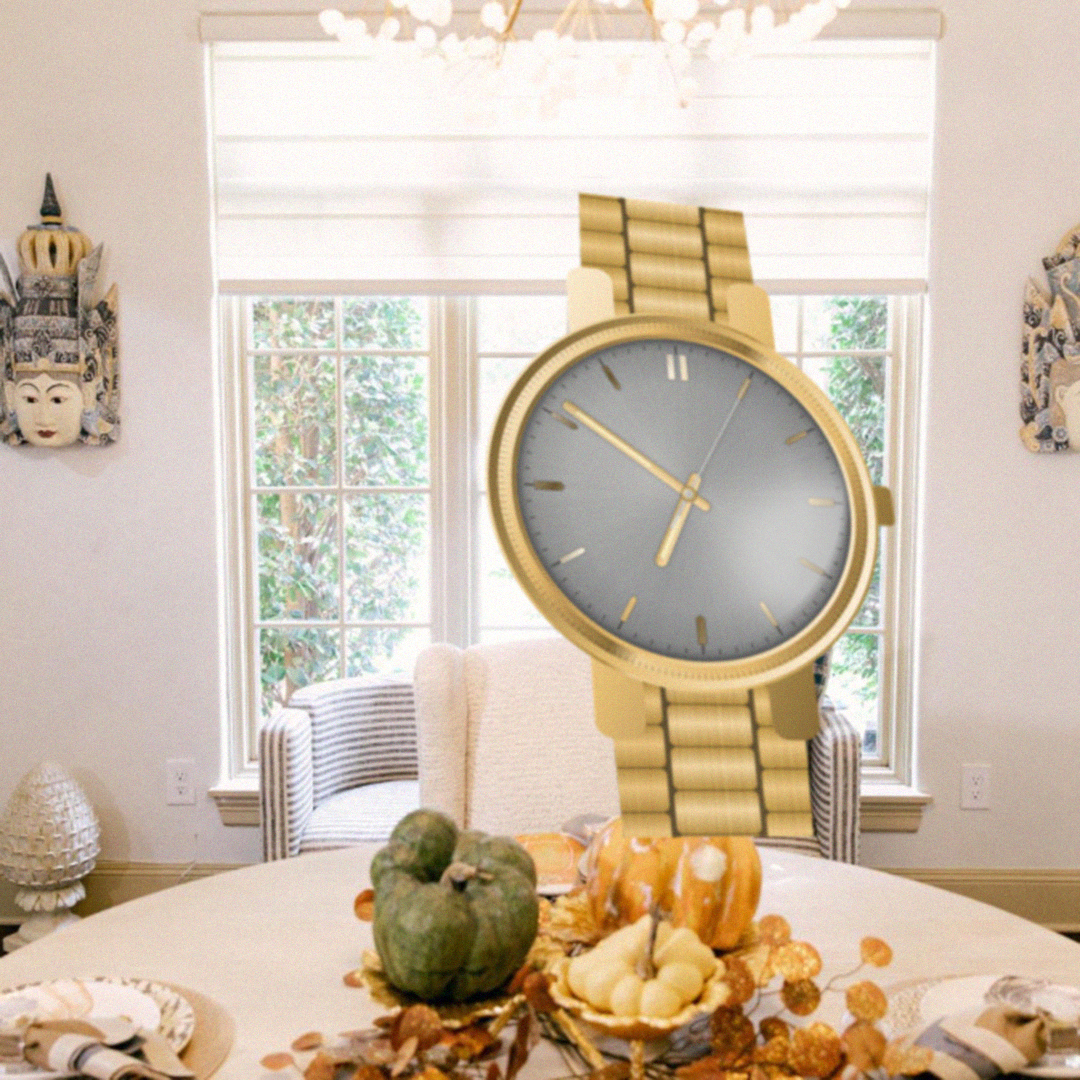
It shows 6 h 51 min 05 s
